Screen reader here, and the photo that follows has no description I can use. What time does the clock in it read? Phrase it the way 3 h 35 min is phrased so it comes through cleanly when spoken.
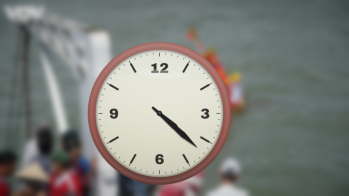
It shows 4 h 22 min
